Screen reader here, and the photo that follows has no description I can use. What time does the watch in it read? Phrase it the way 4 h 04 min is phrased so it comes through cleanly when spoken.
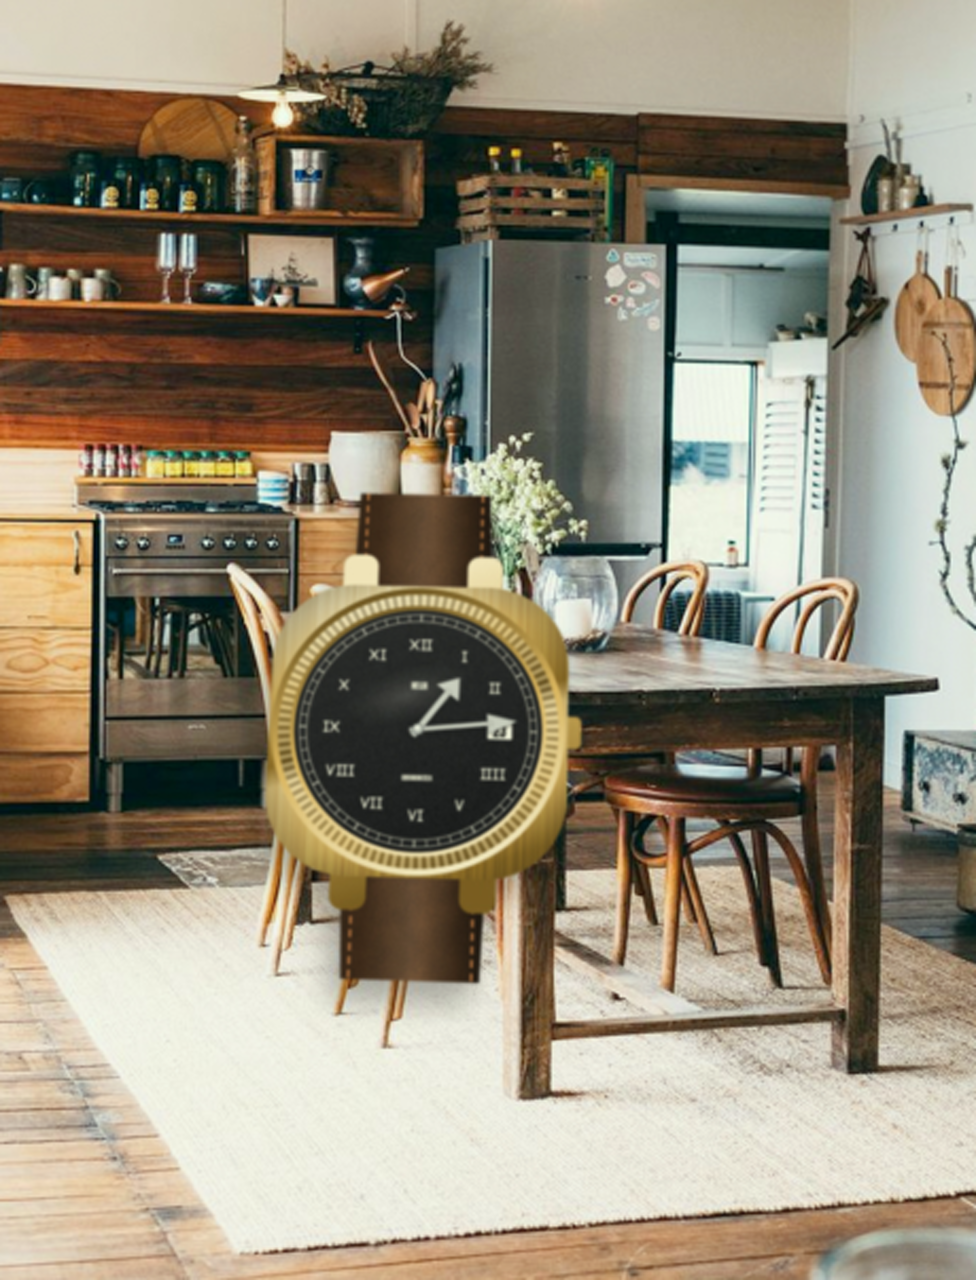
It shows 1 h 14 min
